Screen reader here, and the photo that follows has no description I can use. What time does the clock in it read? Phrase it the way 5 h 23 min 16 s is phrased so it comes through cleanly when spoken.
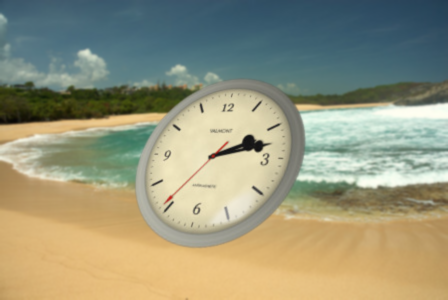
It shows 2 h 12 min 36 s
